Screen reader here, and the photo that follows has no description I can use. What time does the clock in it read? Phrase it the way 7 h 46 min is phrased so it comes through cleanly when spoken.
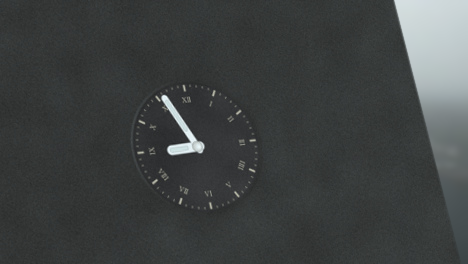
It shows 8 h 56 min
